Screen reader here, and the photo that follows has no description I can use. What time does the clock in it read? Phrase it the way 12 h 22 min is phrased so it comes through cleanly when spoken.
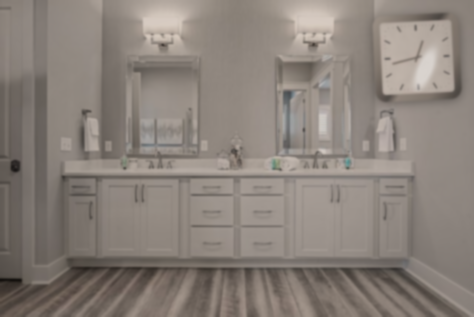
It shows 12 h 43 min
